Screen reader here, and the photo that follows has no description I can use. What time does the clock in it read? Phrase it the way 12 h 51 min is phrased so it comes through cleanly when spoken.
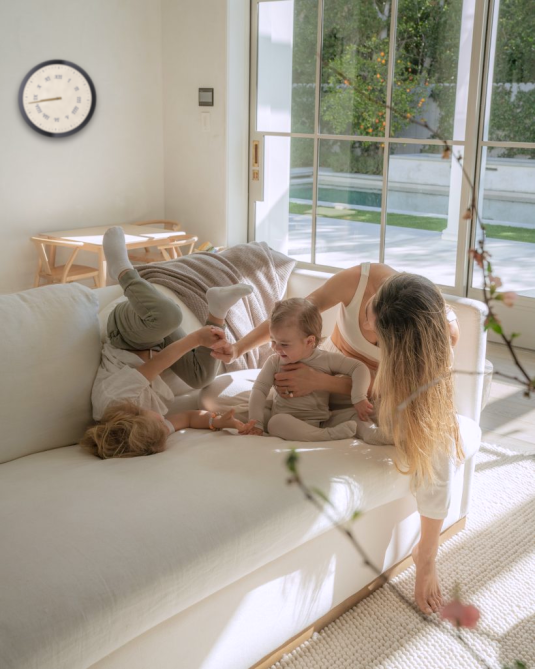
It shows 8 h 43 min
